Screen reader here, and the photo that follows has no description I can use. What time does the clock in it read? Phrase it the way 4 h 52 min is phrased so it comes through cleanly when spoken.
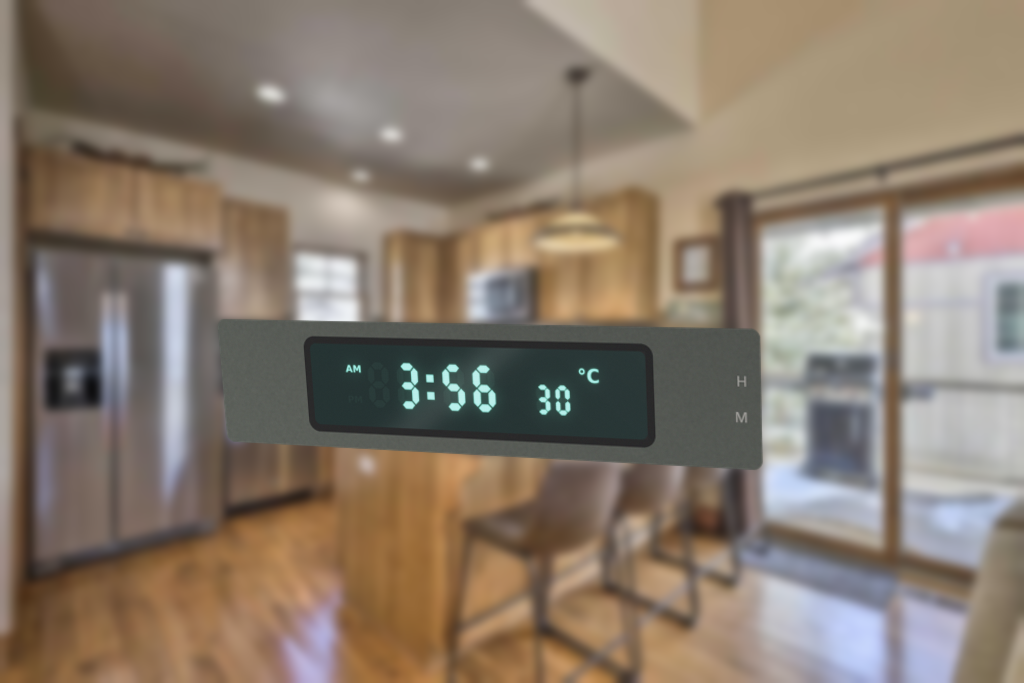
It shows 3 h 56 min
